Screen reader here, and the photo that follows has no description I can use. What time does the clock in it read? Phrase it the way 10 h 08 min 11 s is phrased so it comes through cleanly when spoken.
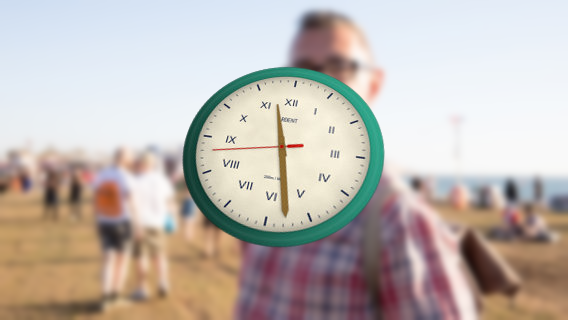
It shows 11 h 27 min 43 s
